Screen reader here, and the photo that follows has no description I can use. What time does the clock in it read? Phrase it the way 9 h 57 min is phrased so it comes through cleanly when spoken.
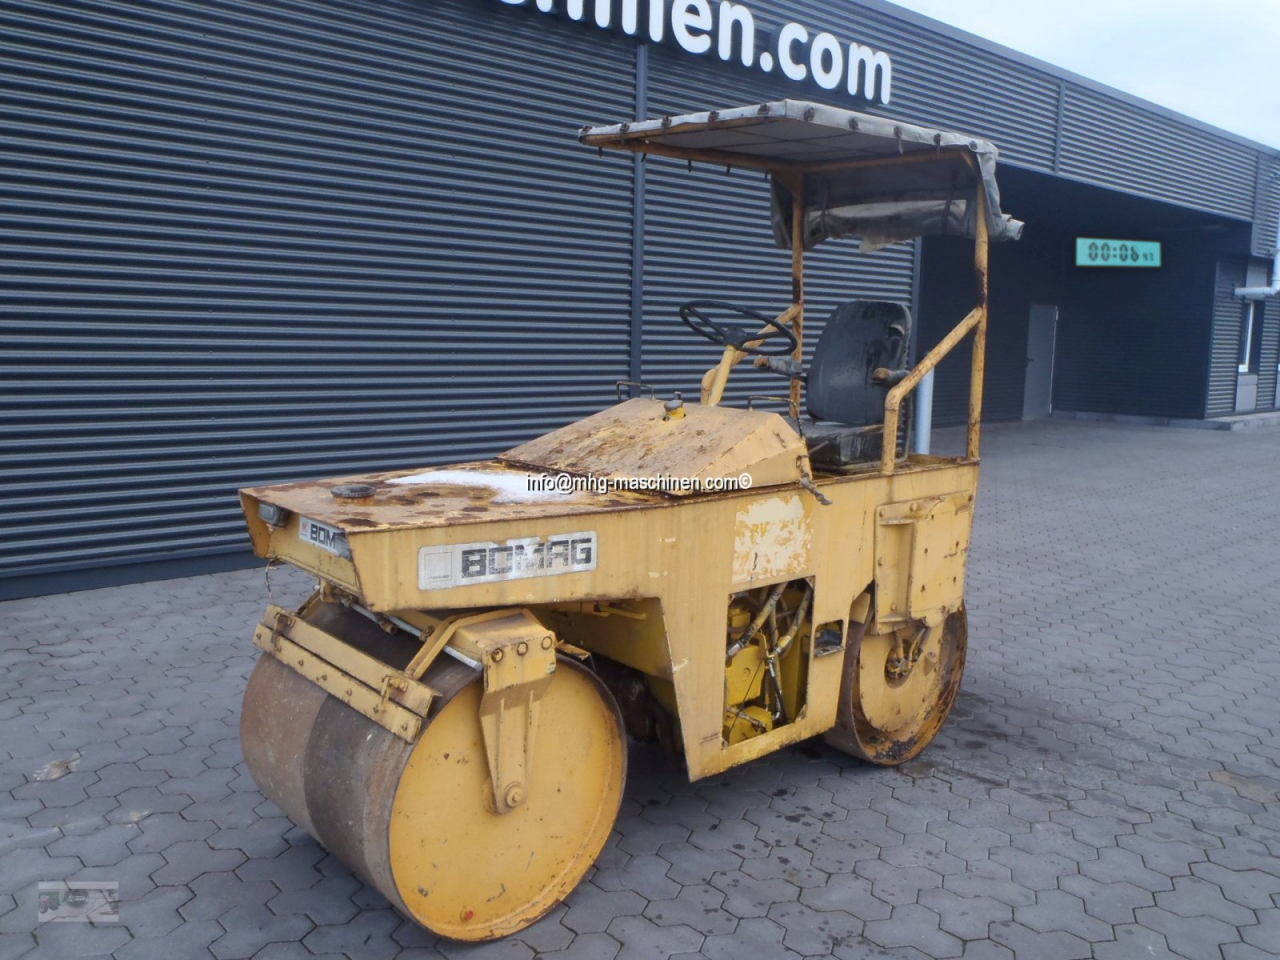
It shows 0 h 06 min
